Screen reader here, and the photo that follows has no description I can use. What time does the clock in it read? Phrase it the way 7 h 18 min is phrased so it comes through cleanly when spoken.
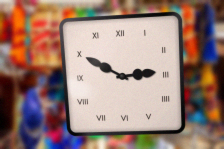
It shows 2 h 50 min
